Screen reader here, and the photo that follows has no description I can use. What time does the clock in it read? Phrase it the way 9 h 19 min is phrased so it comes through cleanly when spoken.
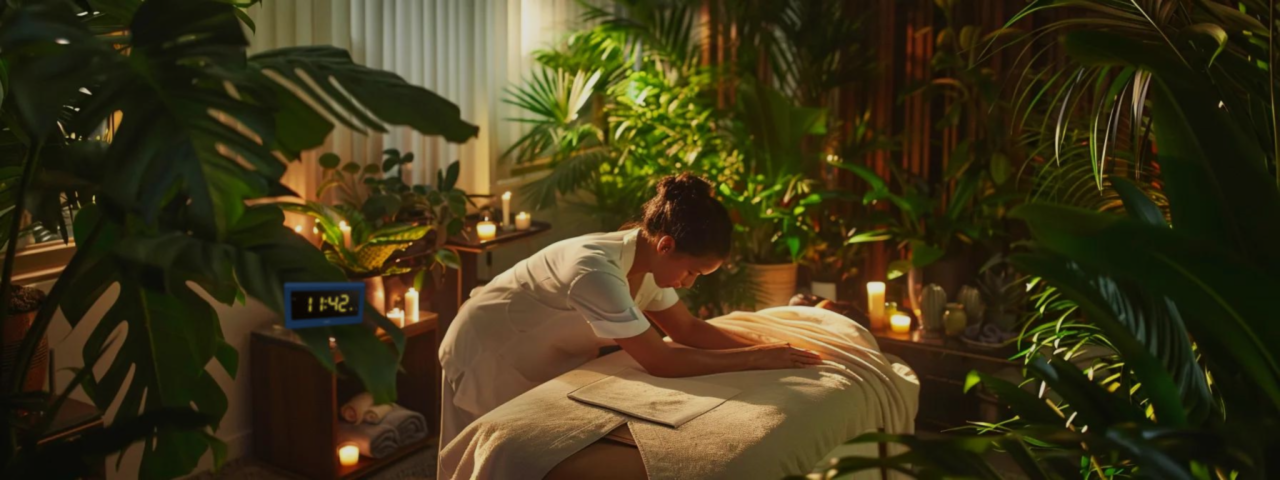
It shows 11 h 42 min
